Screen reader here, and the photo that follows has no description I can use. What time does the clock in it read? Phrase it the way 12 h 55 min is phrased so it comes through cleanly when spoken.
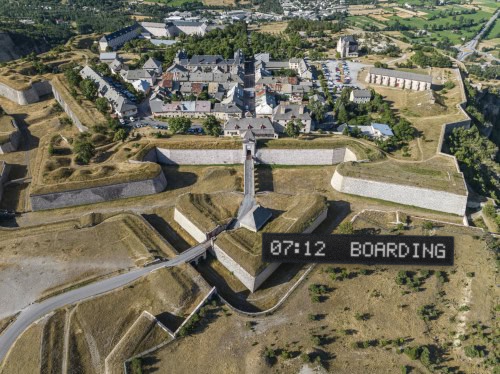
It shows 7 h 12 min
